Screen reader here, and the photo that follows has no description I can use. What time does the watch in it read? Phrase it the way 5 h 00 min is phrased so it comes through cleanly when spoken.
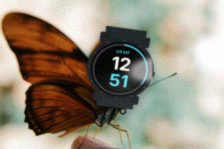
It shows 12 h 51 min
